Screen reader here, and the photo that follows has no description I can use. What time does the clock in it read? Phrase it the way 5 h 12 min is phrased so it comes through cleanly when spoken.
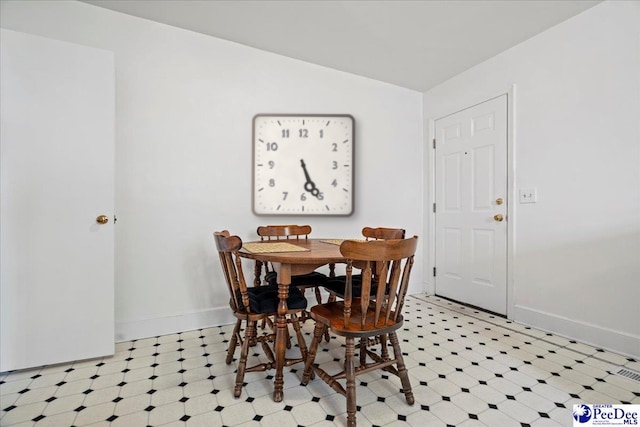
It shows 5 h 26 min
